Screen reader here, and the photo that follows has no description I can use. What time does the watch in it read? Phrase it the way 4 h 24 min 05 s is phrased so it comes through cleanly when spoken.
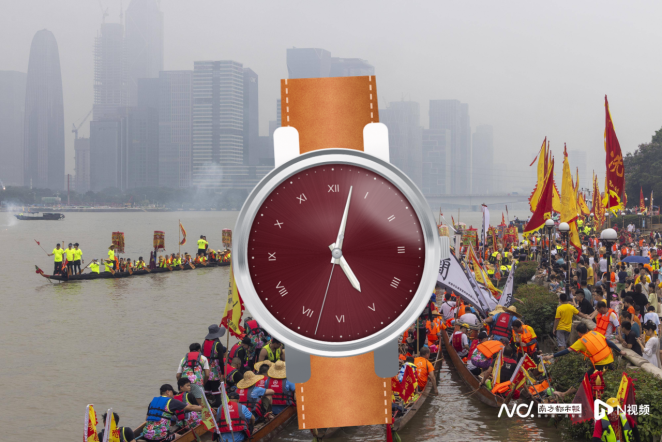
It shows 5 h 02 min 33 s
